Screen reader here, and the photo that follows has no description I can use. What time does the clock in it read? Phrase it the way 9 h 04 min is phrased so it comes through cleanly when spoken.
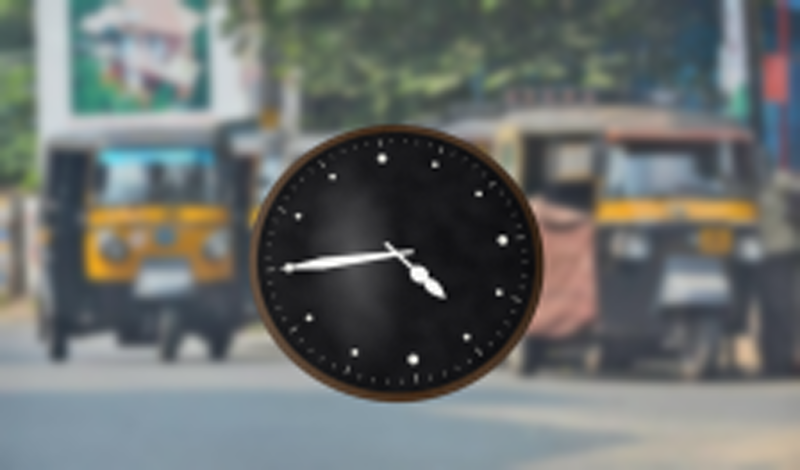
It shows 4 h 45 min
